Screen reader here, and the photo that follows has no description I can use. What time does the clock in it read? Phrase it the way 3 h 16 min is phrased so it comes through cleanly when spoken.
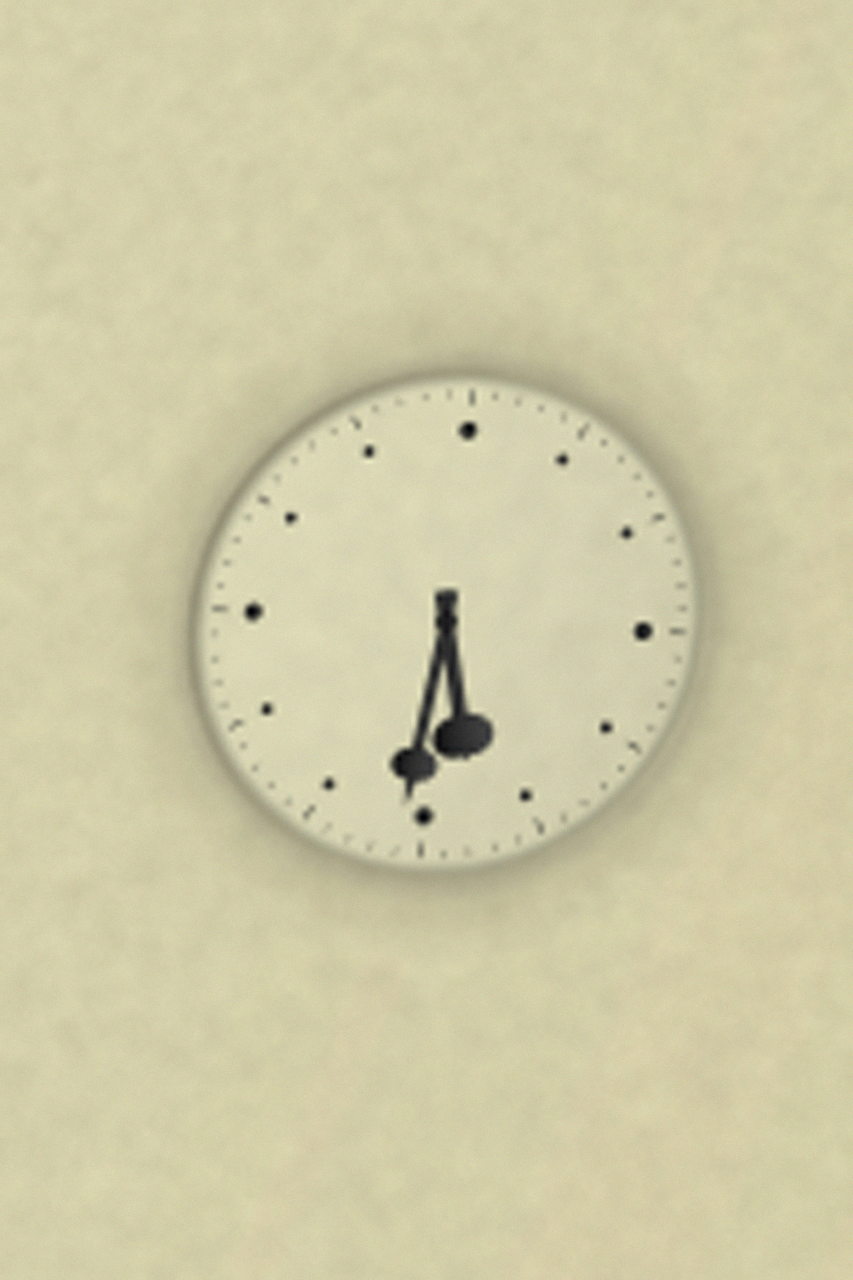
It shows 5 h 31 min
